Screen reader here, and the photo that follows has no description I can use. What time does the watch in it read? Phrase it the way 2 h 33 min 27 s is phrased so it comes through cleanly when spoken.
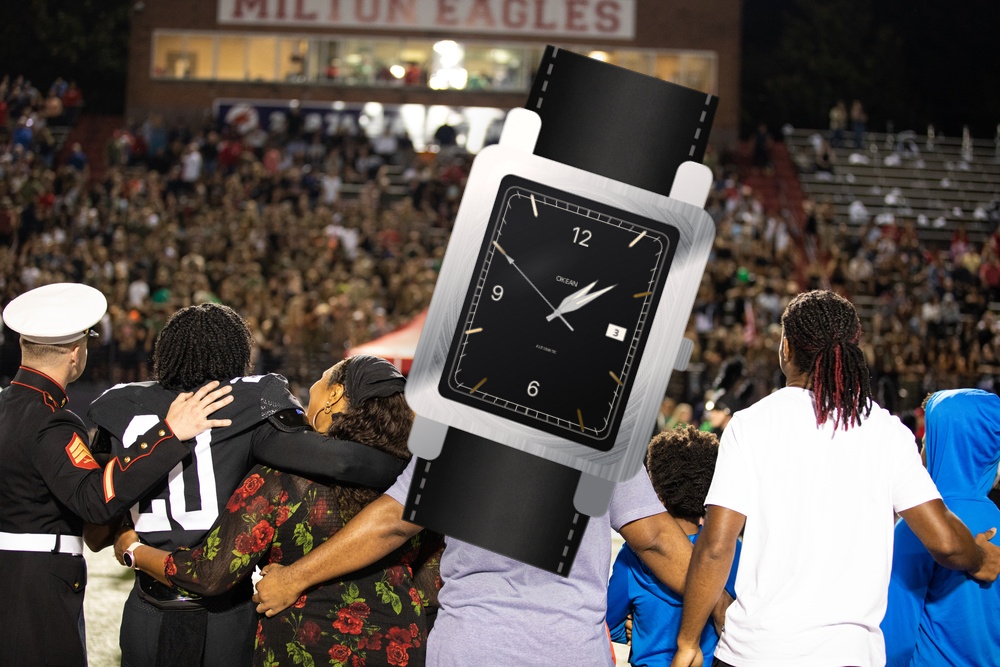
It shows 1 h 07 min 50 s
